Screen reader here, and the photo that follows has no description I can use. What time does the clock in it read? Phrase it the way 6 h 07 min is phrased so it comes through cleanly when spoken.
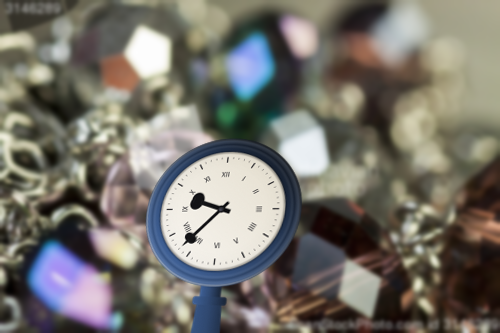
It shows 9 h 37 min
